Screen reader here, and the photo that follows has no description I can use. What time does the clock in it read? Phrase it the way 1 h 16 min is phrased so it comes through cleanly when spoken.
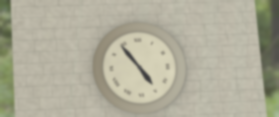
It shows 4 h 54 min
